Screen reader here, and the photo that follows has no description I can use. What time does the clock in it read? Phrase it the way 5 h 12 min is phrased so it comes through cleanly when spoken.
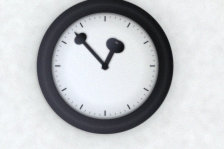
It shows 12 h 53 min
